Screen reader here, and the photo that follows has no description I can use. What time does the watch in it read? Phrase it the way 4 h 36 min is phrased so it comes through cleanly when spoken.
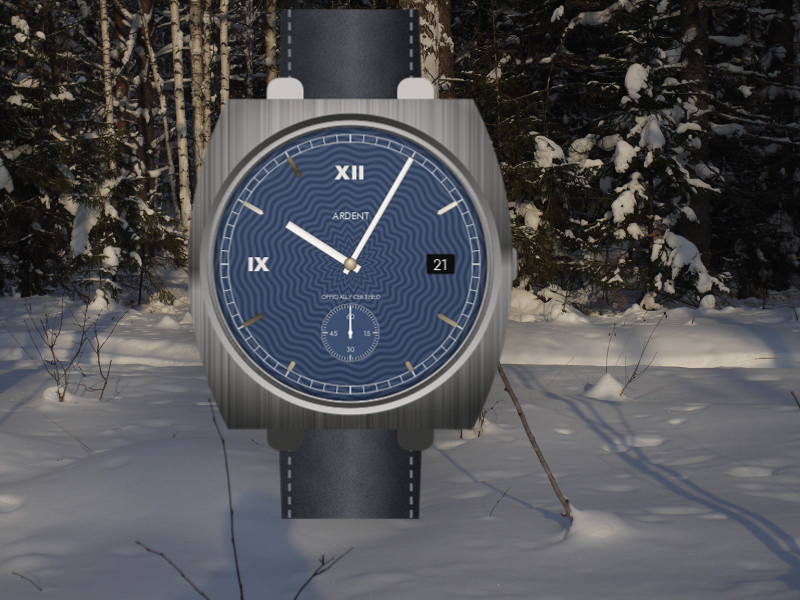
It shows 10 h 05 min
